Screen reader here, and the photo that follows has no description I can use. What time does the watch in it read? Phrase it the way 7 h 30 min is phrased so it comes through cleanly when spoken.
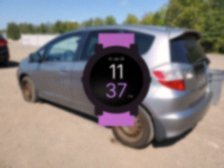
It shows 11 h 37 min
